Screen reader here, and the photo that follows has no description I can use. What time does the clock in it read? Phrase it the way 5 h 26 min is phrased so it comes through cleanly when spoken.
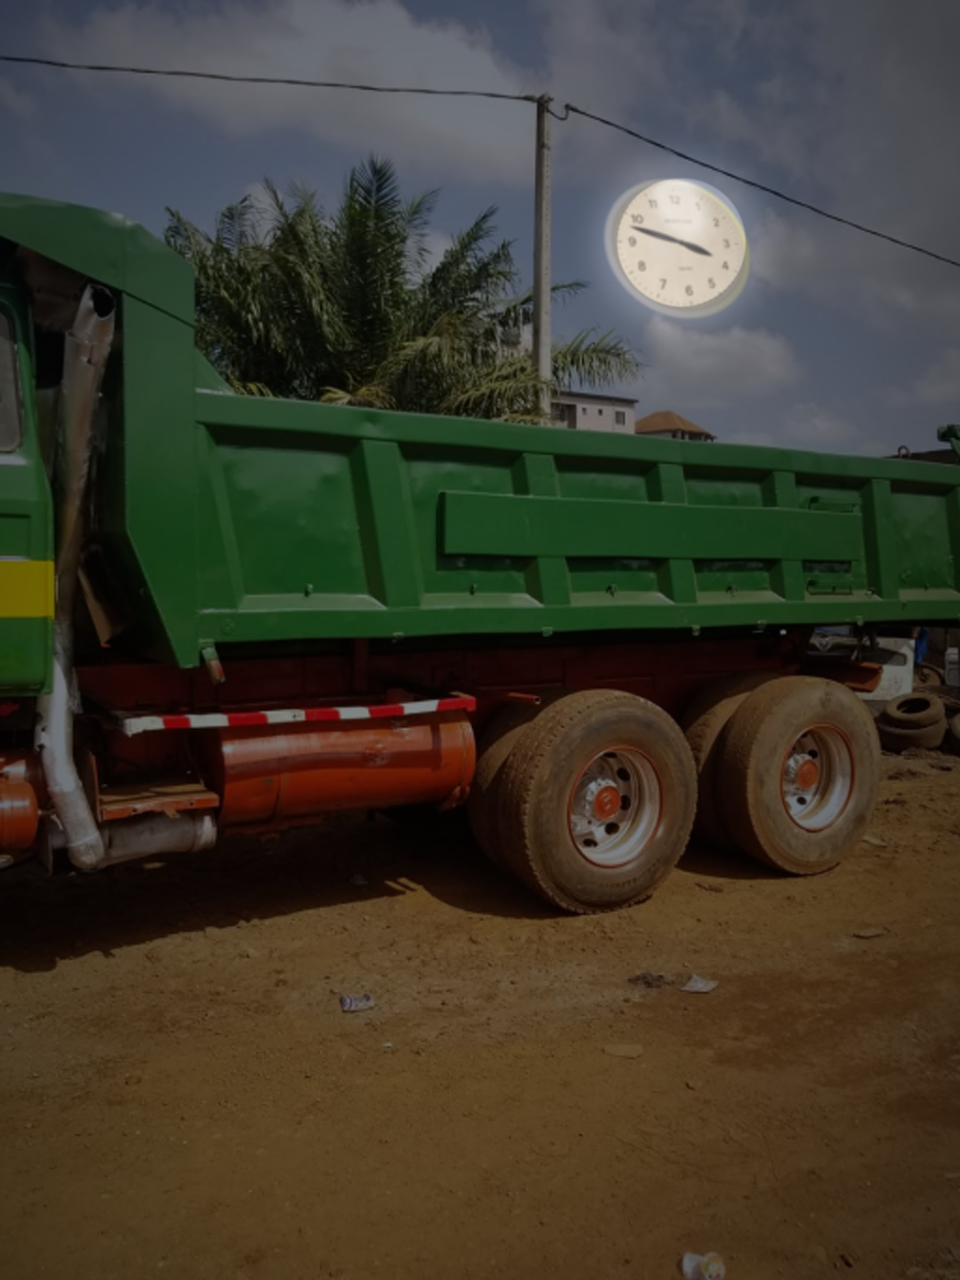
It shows 3 h 48 min
